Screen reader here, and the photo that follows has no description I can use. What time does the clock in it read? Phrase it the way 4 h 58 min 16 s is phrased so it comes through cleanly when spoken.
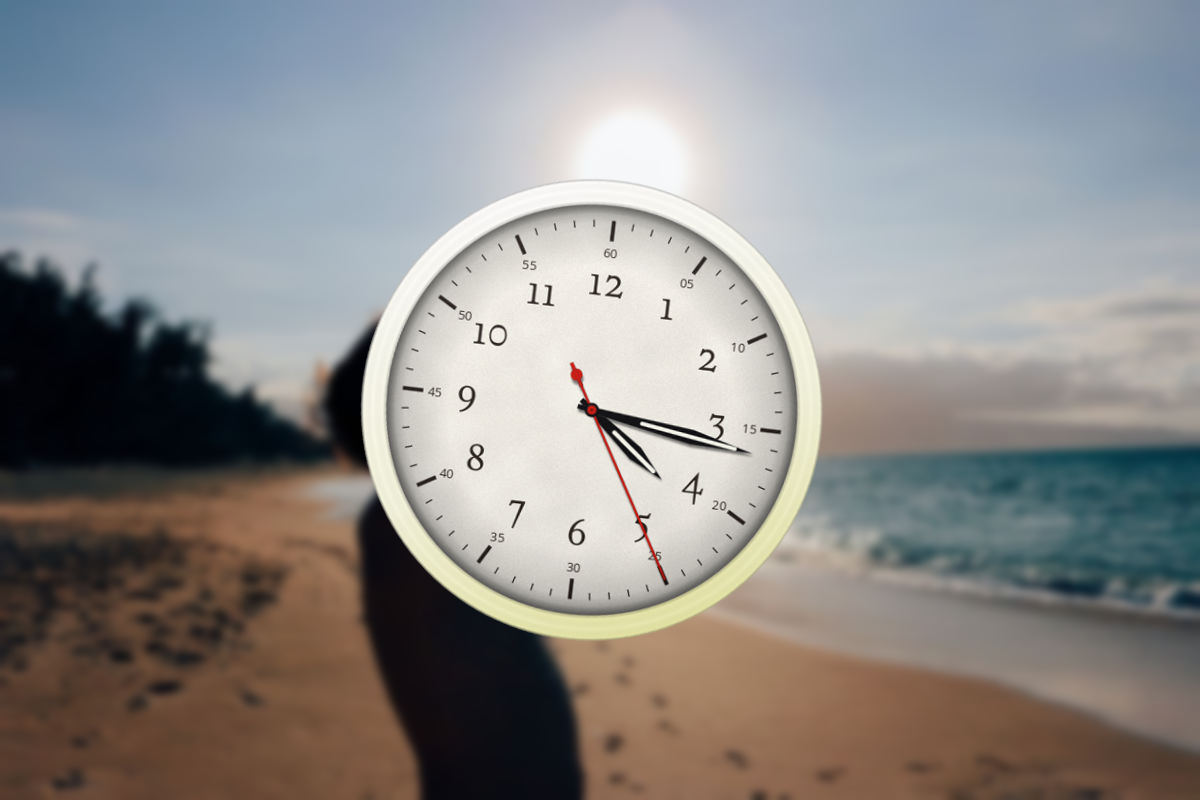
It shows 4 h 16 min 25 s
